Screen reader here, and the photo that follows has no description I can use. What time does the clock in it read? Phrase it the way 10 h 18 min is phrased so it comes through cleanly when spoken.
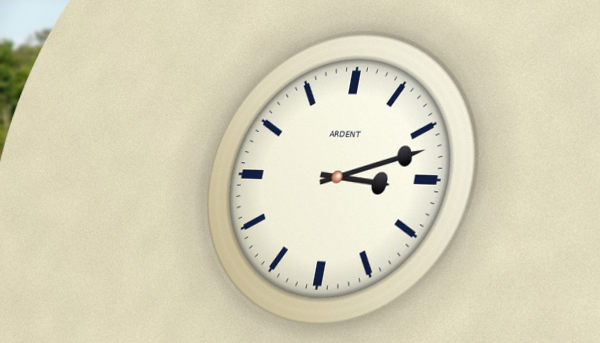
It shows 3 h 12 min
